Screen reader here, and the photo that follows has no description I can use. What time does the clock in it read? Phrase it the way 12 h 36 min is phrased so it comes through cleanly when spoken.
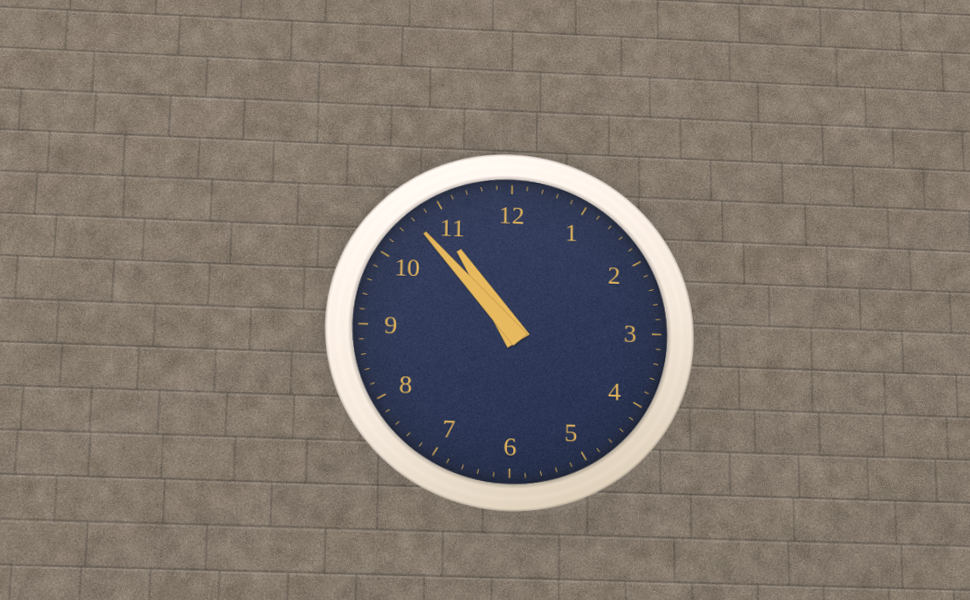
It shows 10 h 53 min
